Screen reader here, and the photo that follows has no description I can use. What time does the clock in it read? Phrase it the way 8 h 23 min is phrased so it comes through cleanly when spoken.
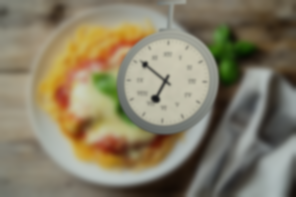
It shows 6 h 51 min
